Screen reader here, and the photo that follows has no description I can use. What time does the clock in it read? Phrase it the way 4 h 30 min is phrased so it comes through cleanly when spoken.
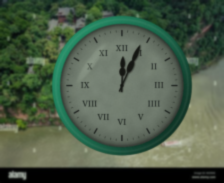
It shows 12 h 04 min
